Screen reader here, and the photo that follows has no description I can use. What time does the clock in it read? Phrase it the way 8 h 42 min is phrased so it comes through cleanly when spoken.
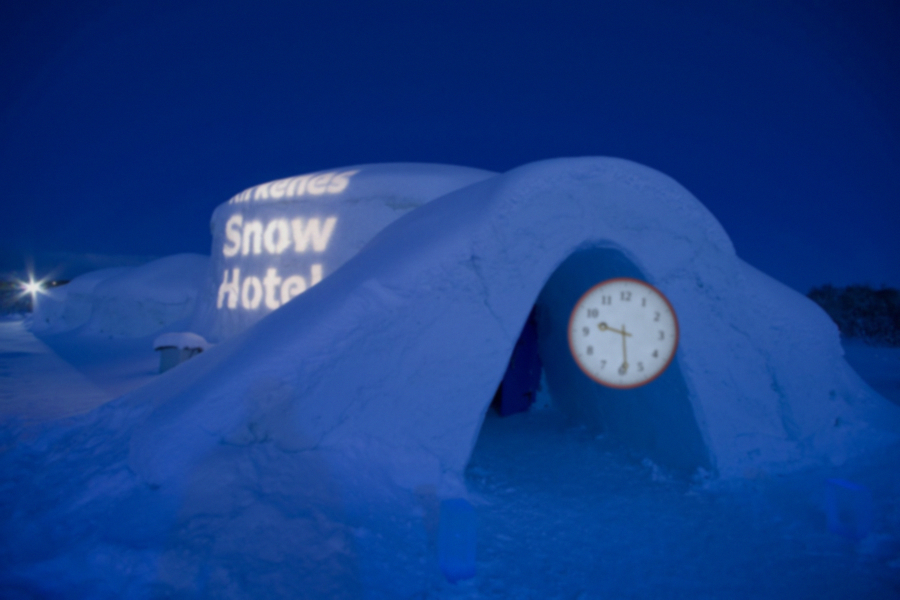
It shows 9 h 29 min
